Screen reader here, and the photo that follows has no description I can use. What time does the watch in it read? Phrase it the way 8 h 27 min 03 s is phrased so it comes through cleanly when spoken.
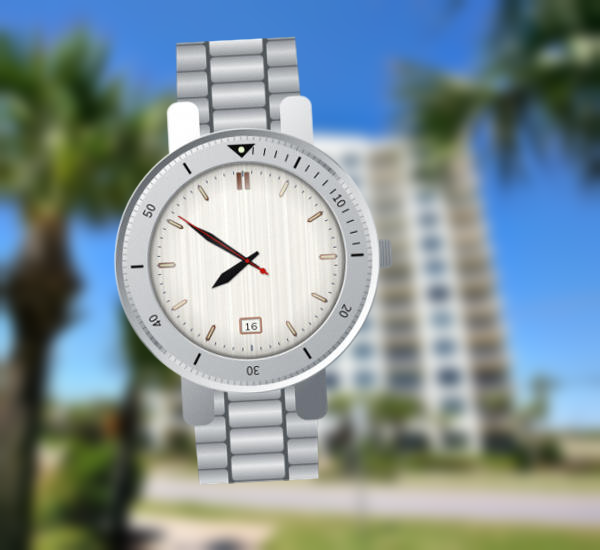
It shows 7 h 50 min 51 s
